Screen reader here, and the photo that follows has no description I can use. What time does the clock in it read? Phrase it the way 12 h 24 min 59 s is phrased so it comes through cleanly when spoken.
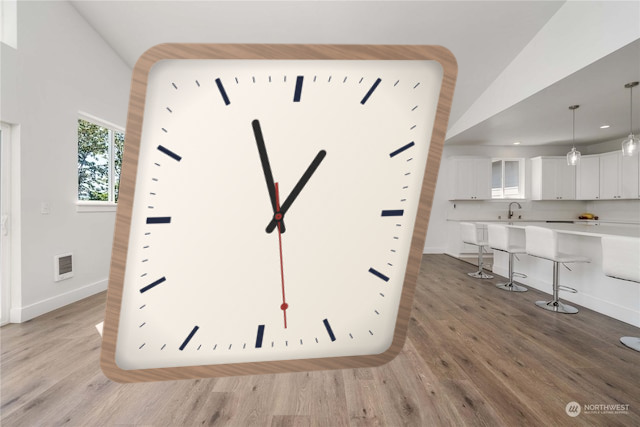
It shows 12 h 56 min 28 s
